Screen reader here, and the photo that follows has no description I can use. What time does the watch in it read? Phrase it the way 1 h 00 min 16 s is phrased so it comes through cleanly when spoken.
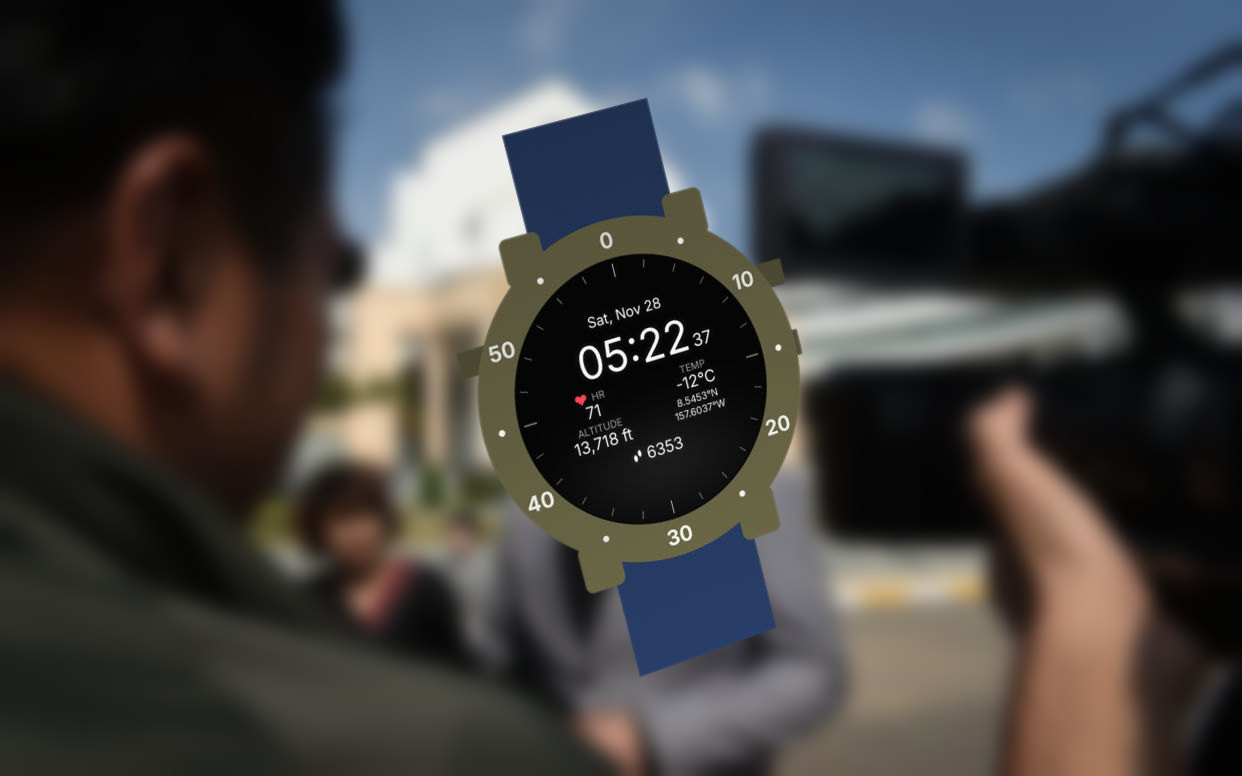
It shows 5 h 22 min 37 s
